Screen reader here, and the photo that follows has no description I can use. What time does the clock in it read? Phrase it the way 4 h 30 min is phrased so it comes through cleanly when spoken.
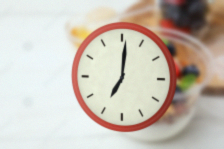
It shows 7 h 01 min
